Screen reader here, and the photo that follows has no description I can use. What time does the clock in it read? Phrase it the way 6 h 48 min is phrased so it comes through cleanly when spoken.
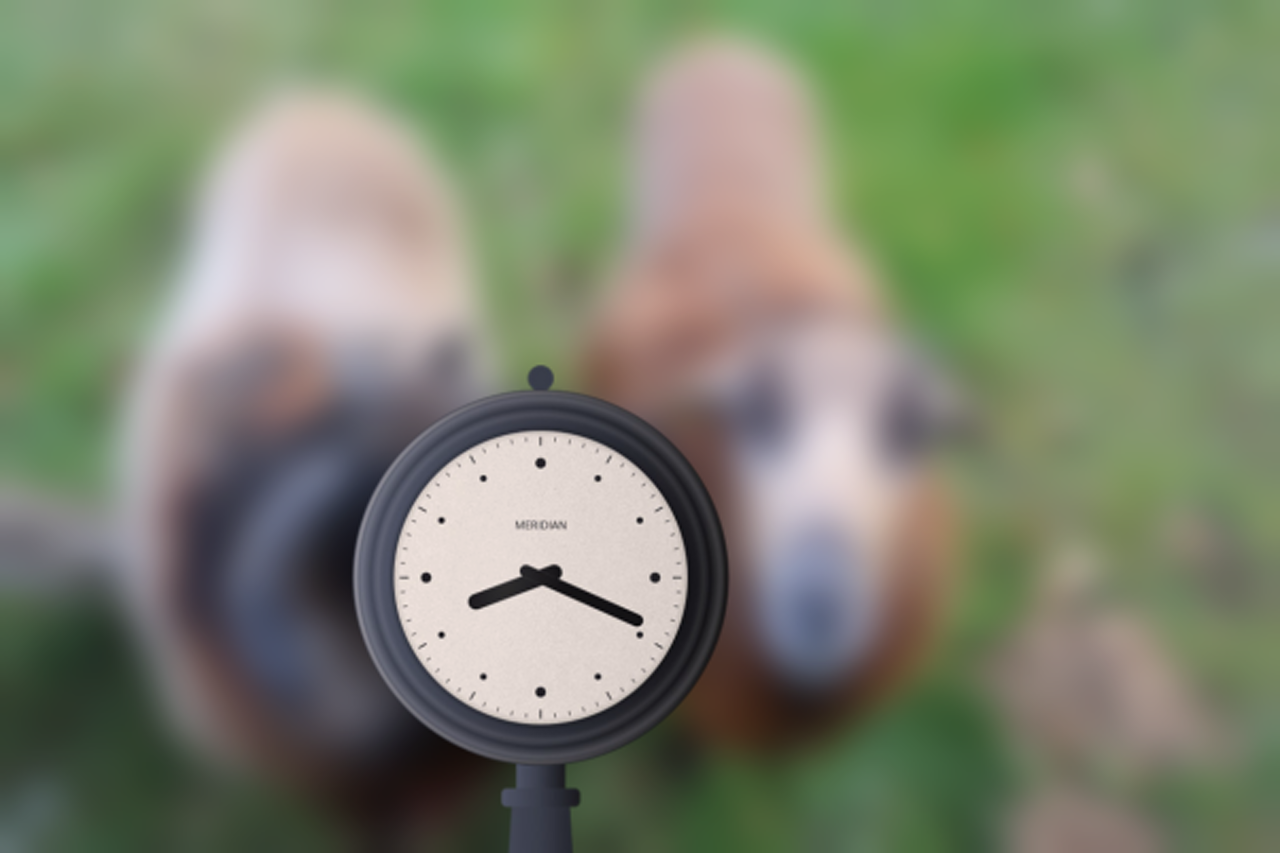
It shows 8 h 19 min
